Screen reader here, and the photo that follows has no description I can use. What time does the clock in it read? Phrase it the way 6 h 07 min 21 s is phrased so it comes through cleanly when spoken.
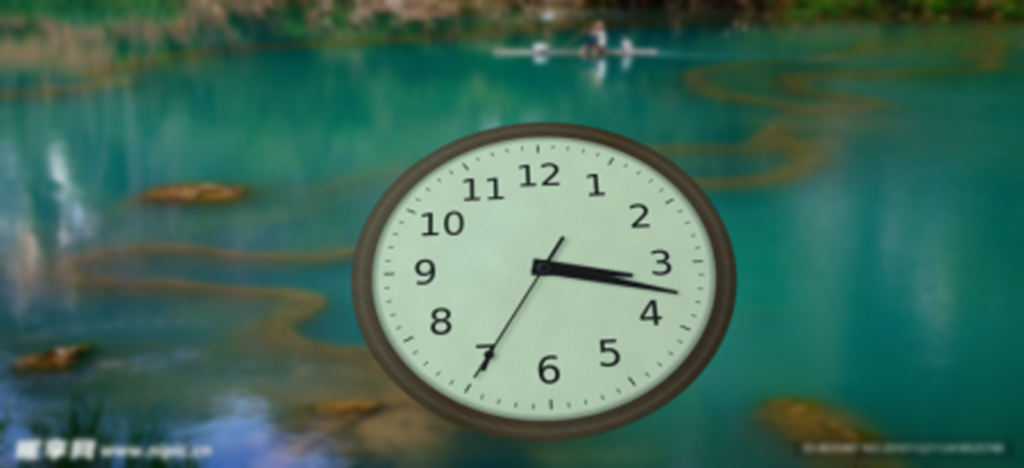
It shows 3 h 17 min 35 s
